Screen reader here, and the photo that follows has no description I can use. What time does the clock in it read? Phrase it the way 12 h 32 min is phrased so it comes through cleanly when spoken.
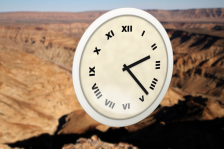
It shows 2 h 23 min
